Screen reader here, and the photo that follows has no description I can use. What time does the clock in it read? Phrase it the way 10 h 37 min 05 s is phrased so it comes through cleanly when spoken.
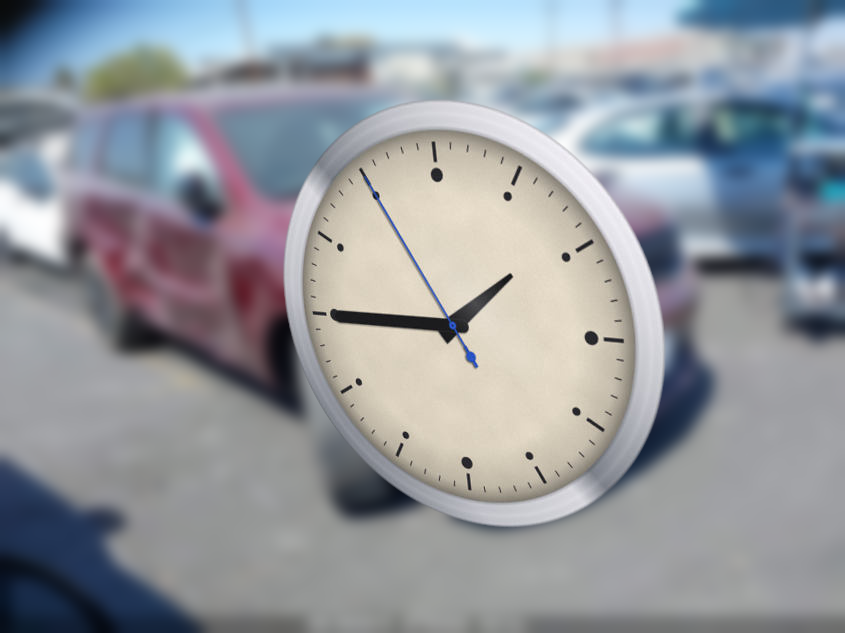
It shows 1 h 44 min 55 s
